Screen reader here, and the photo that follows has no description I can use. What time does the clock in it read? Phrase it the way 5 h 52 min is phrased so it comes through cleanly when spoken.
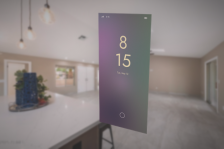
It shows 8 h 15 min
